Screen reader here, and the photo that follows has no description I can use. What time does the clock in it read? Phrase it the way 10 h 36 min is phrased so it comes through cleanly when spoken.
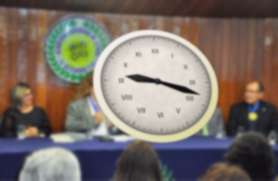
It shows 9 h 18 min
